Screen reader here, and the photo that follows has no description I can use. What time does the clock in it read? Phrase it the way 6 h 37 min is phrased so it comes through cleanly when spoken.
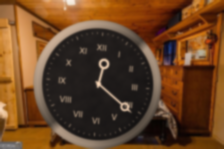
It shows 12 h 21 min
